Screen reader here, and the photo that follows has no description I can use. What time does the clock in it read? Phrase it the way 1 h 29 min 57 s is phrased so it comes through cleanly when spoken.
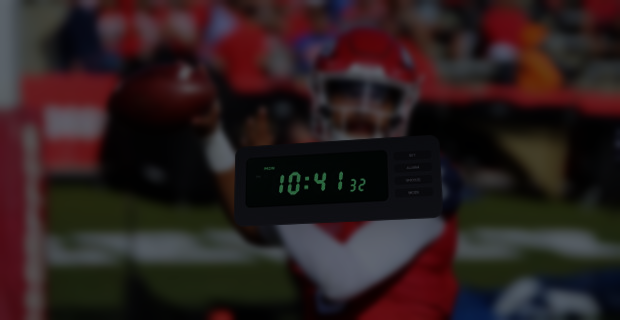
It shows 10 h 41 min 32 s
